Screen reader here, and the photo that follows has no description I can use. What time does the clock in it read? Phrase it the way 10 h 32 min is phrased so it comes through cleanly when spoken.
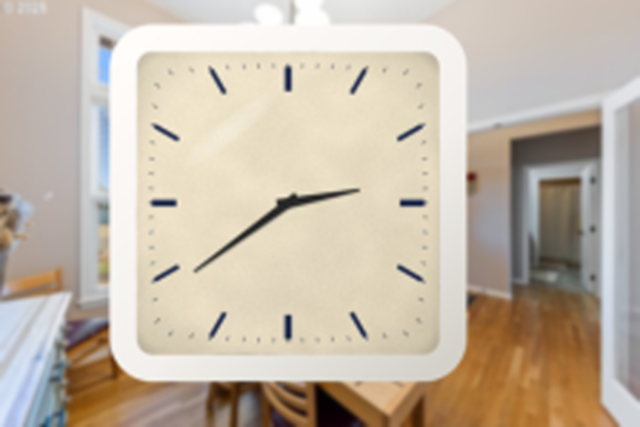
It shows 2 h 39 min
